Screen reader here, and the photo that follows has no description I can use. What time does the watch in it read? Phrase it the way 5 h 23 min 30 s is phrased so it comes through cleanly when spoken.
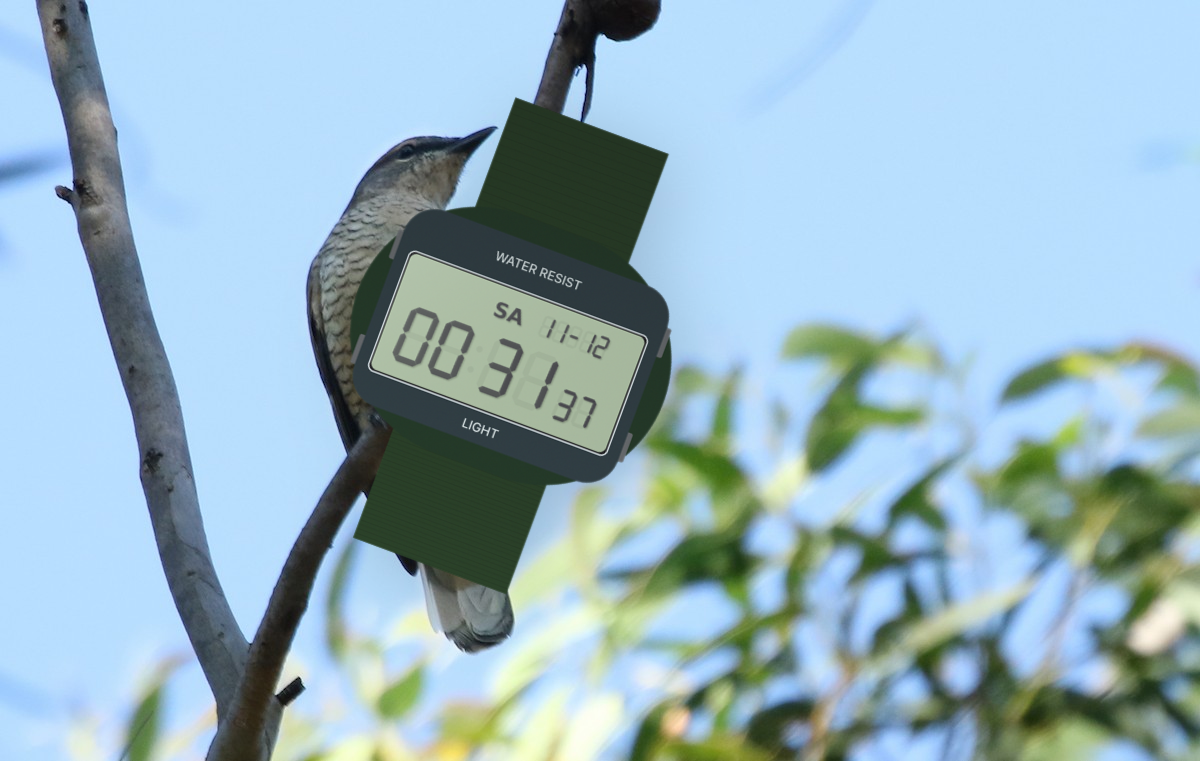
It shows 0 h 31 min 37 s
